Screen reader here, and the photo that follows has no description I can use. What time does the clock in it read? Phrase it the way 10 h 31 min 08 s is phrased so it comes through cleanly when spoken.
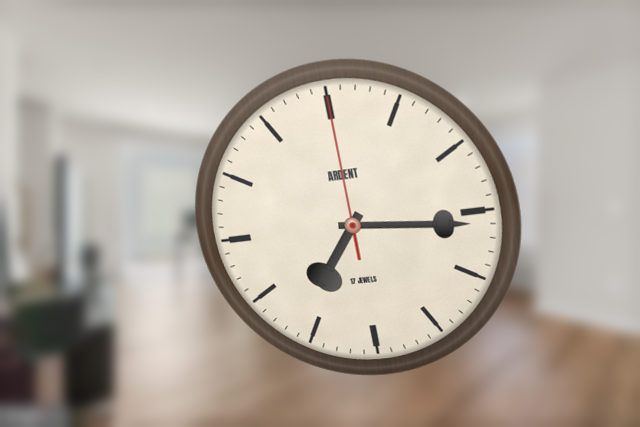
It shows 7 h 16 min 00 s
